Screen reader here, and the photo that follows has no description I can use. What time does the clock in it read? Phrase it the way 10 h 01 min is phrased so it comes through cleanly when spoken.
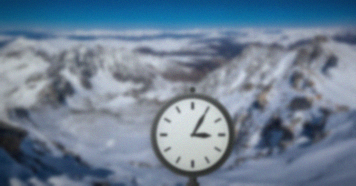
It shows 3 h 05 min
